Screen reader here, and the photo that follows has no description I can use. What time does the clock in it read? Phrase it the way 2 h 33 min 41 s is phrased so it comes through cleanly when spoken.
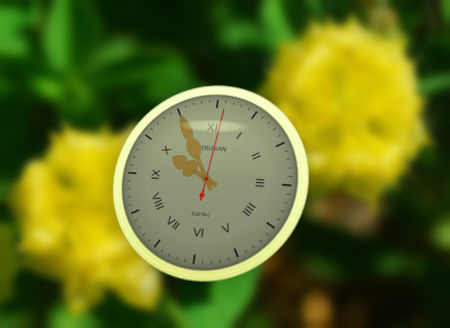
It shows 9 h 55 min 01 s
